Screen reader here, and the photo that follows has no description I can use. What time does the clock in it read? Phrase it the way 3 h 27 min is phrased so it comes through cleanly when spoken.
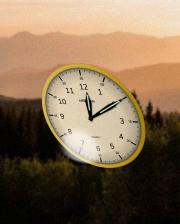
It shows 12 h 10 min
